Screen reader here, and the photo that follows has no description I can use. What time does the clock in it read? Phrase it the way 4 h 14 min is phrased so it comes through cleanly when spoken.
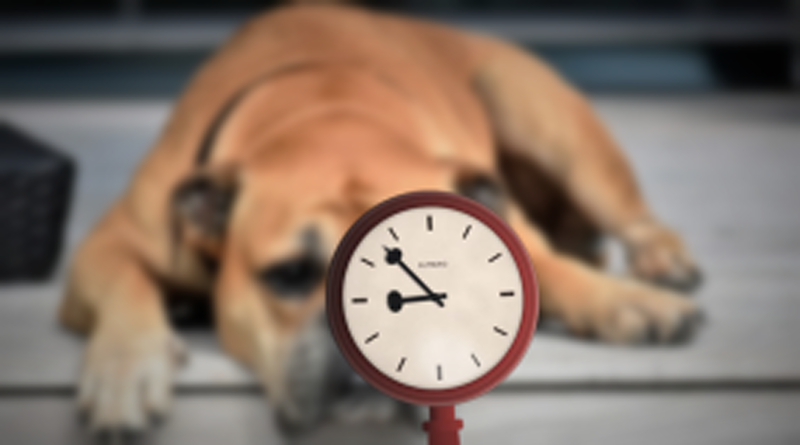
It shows 8 h 53 min
